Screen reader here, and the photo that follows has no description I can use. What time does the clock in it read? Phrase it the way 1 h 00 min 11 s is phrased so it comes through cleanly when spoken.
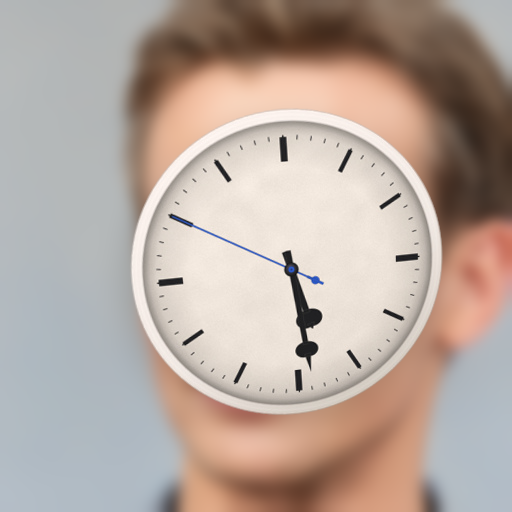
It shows 5 h 28 min 50 s
